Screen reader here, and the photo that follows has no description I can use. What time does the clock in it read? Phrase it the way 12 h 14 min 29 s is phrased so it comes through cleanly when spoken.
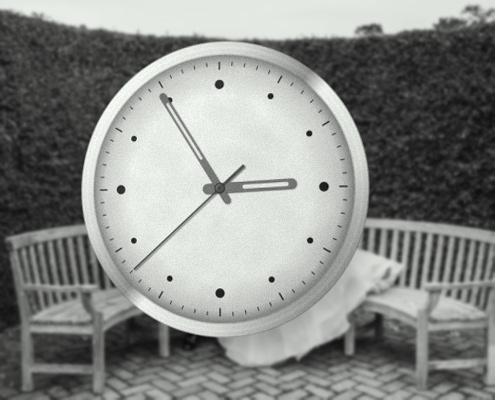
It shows 2 h 54 min 38 s
